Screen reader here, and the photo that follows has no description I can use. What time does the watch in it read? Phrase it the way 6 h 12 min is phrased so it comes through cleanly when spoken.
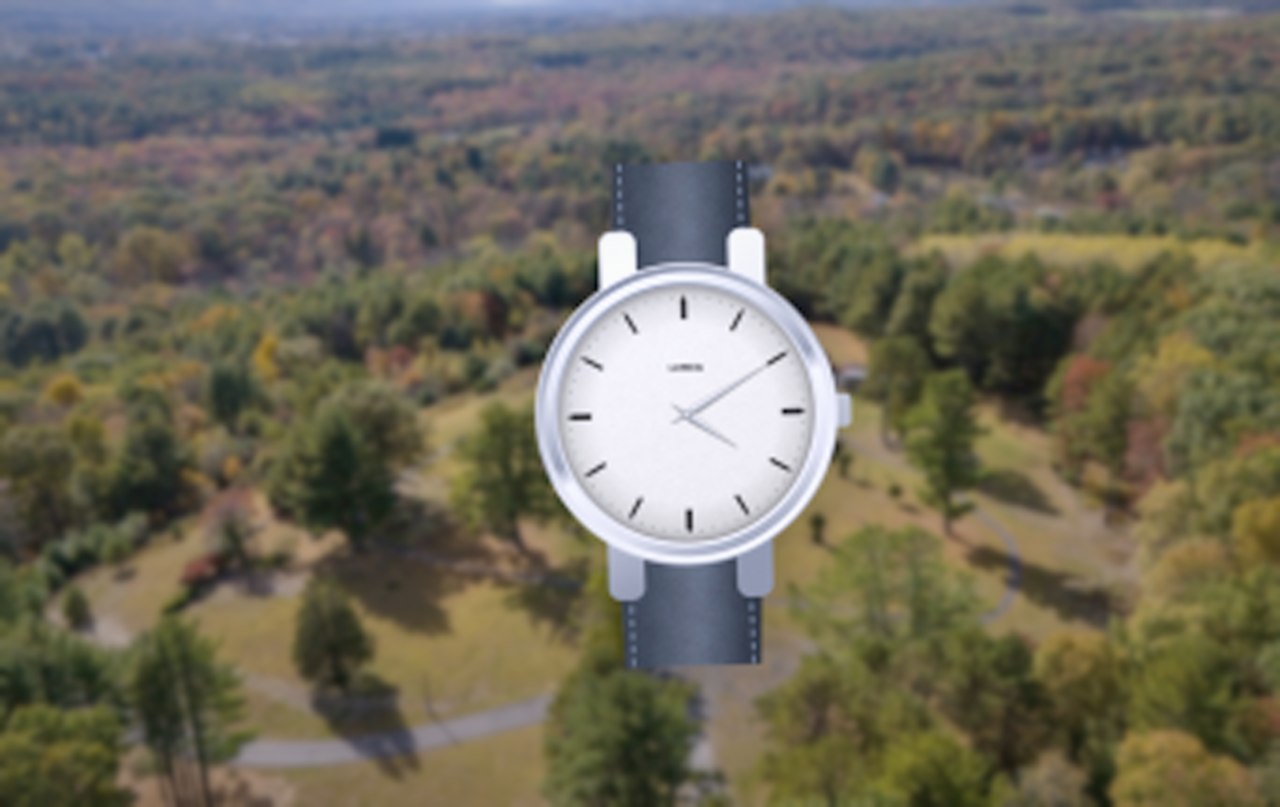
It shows 4 h 10 min
